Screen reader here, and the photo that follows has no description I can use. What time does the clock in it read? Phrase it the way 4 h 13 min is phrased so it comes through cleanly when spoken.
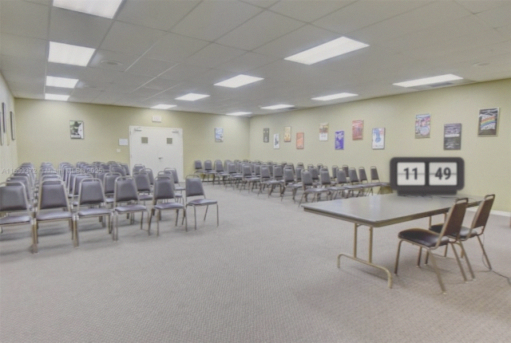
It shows 11 h 49 min
